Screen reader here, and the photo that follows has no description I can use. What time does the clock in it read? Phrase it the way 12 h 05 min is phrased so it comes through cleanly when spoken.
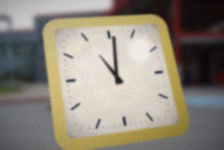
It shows 11 h 01 min
